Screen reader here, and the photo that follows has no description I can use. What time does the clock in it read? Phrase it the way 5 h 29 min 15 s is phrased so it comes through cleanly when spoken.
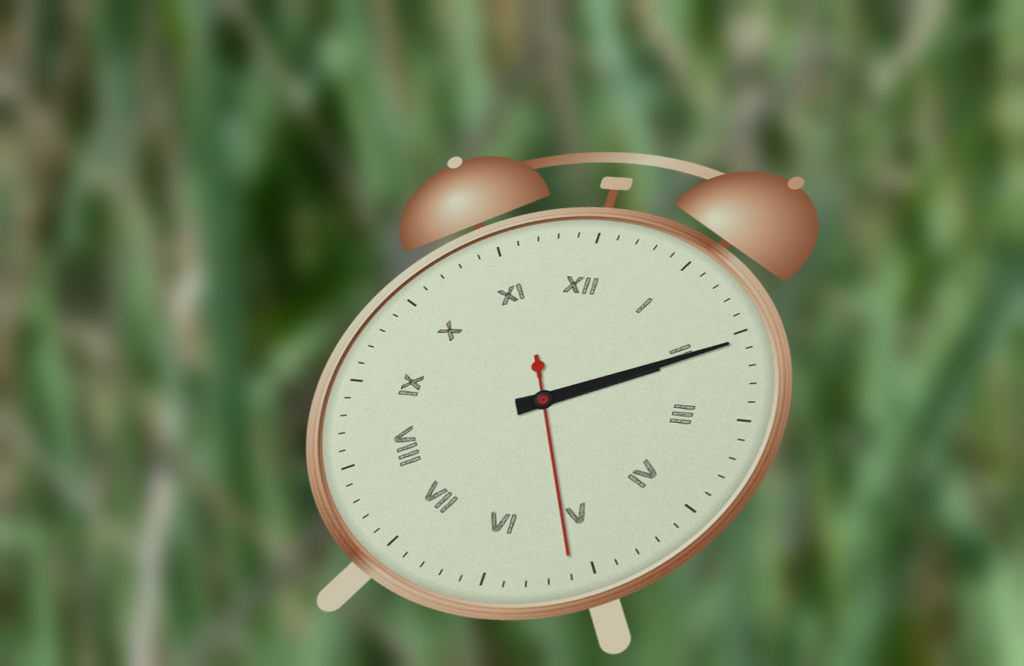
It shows 2 h 10 min 26 s
